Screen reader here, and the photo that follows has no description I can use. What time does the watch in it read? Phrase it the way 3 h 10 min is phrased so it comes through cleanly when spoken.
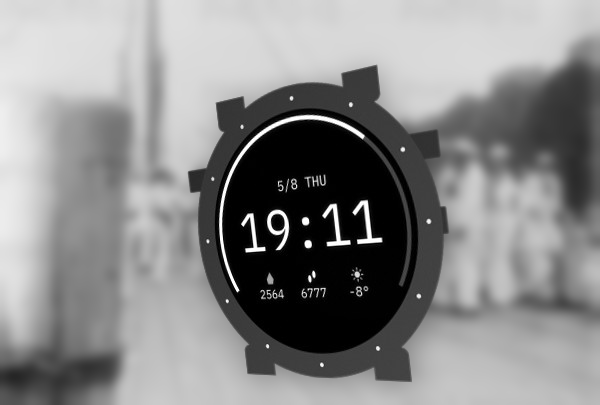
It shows 19 h 11 min
